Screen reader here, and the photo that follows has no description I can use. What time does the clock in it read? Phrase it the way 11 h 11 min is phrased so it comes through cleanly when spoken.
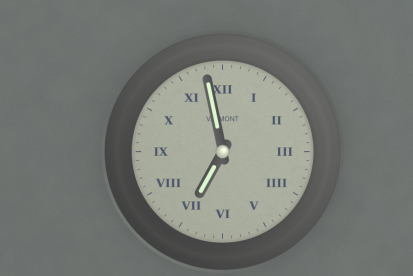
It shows 6 h 58 min
